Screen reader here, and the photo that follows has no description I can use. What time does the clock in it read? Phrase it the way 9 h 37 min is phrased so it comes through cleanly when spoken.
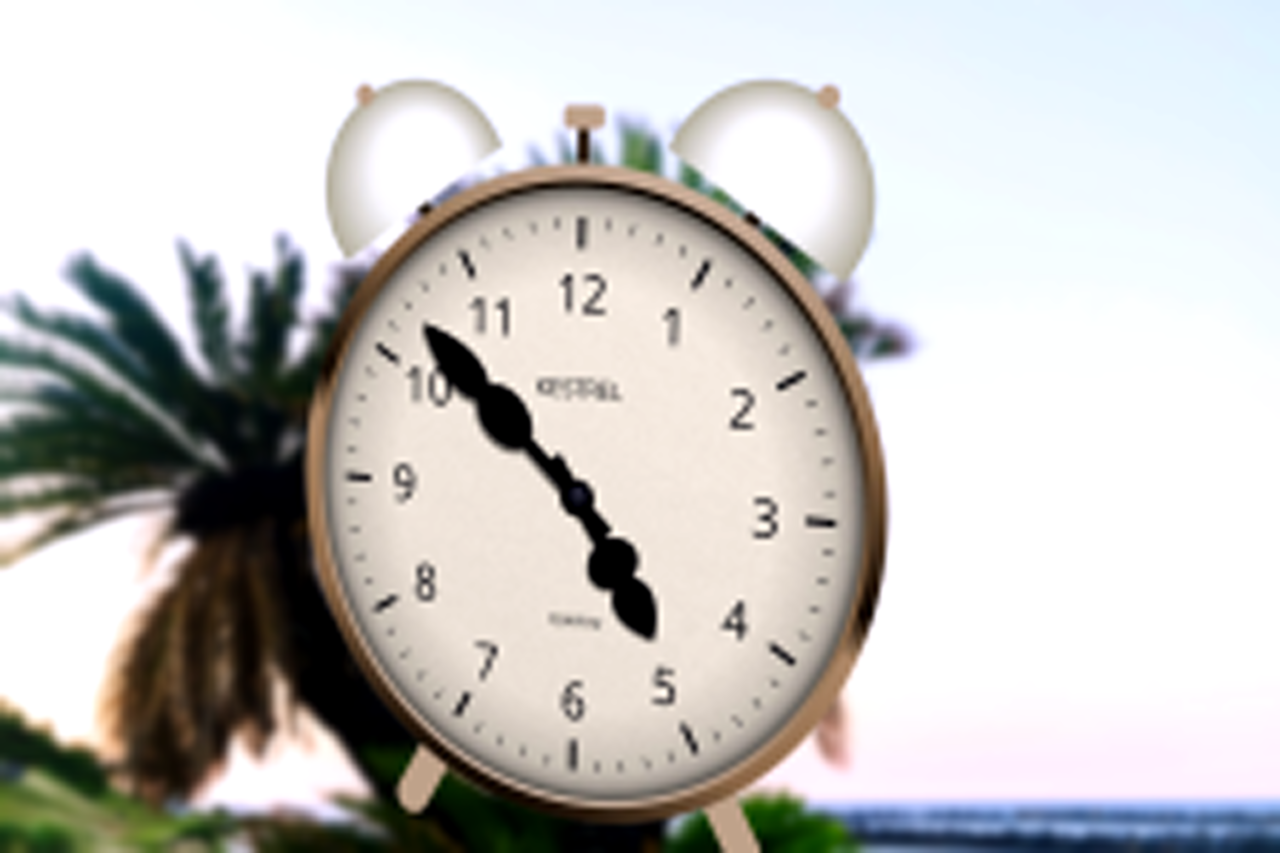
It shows 4 h 52 min
